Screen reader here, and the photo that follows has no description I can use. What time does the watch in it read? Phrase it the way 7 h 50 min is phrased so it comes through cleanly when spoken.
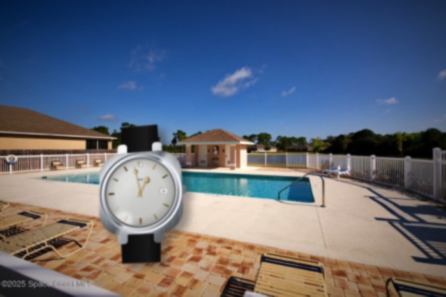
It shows 12 h 58 min
